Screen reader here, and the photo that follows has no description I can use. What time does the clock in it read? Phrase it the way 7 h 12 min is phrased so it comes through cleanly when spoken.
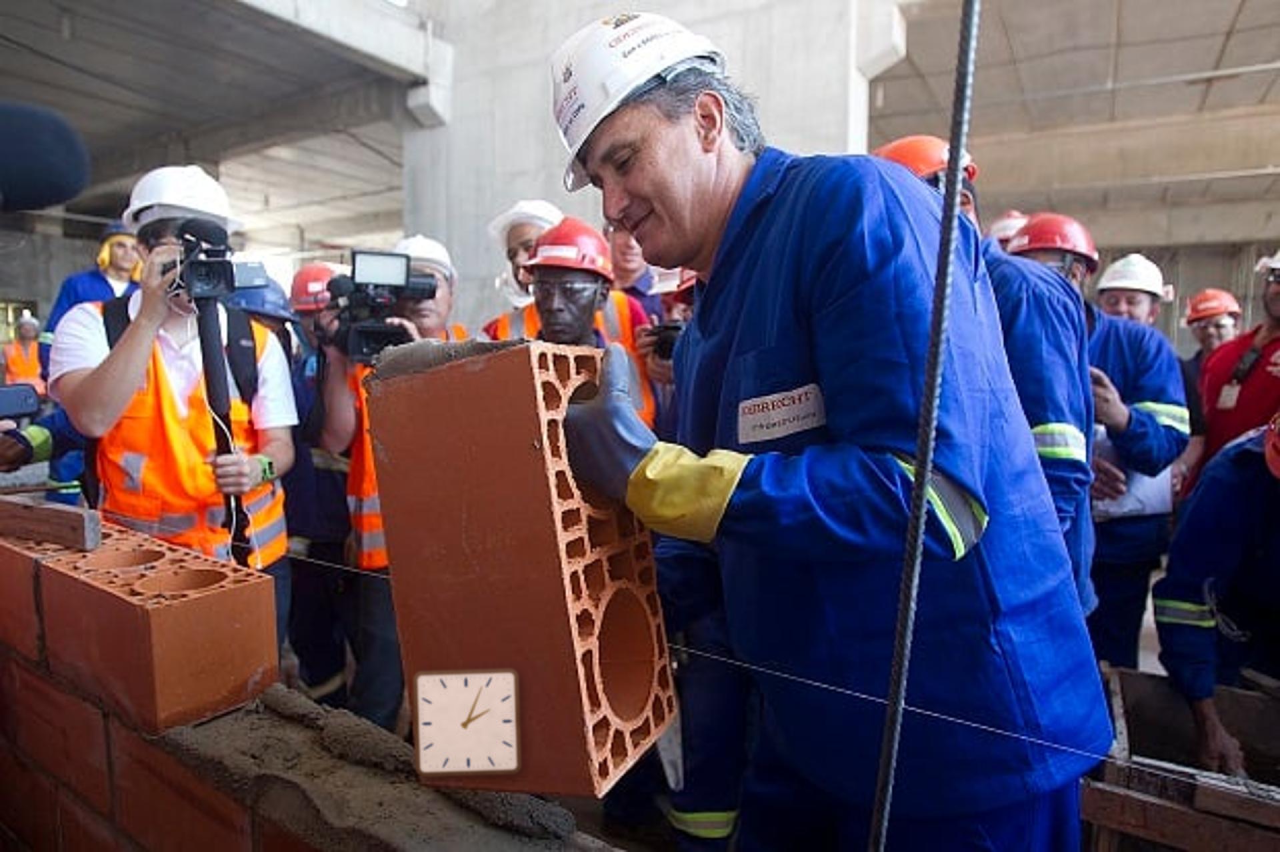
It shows 2 h 04 min
